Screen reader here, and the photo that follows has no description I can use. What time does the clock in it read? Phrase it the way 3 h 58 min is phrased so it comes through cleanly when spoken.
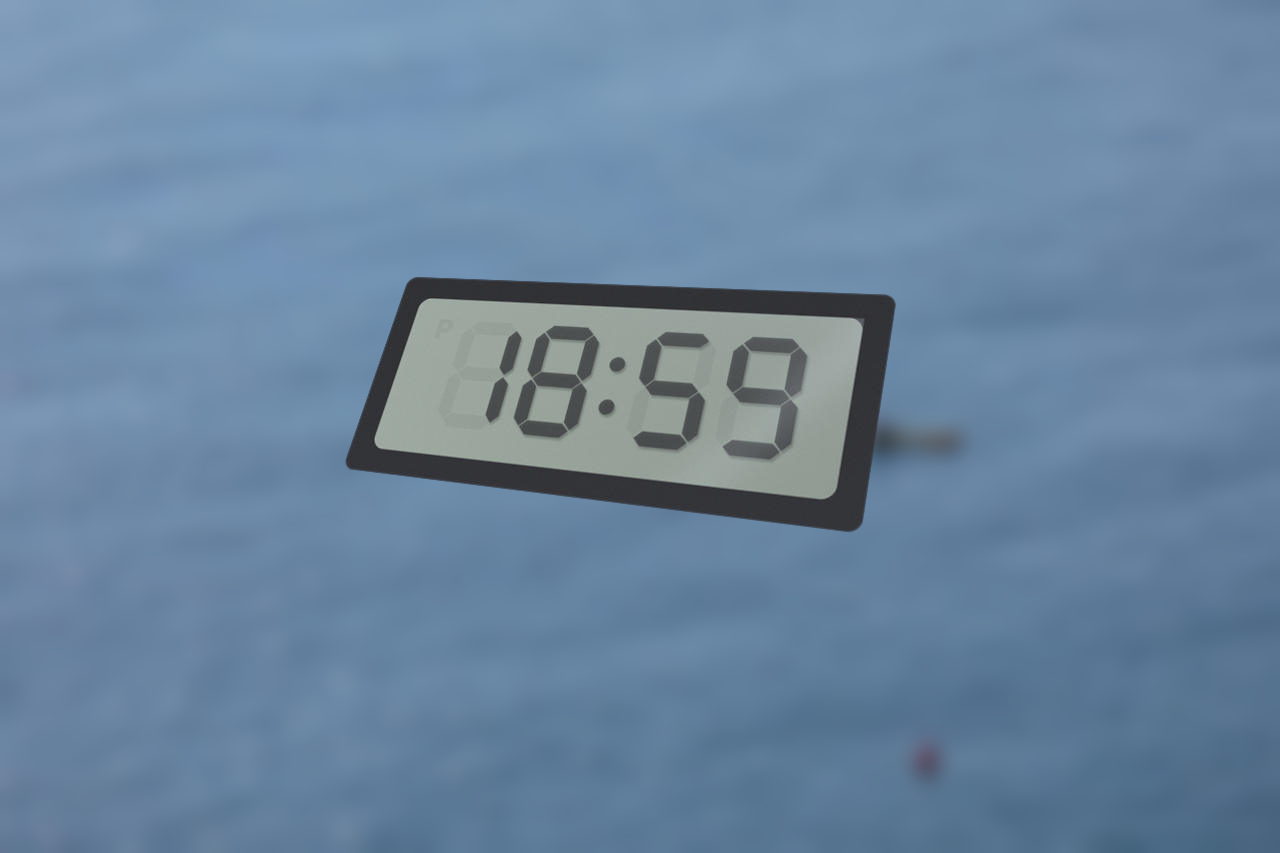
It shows 18 h 59 min
